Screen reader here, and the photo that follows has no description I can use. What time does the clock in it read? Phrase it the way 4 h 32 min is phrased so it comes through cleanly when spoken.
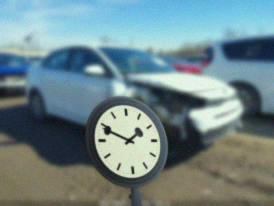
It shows 1 h 49 min
